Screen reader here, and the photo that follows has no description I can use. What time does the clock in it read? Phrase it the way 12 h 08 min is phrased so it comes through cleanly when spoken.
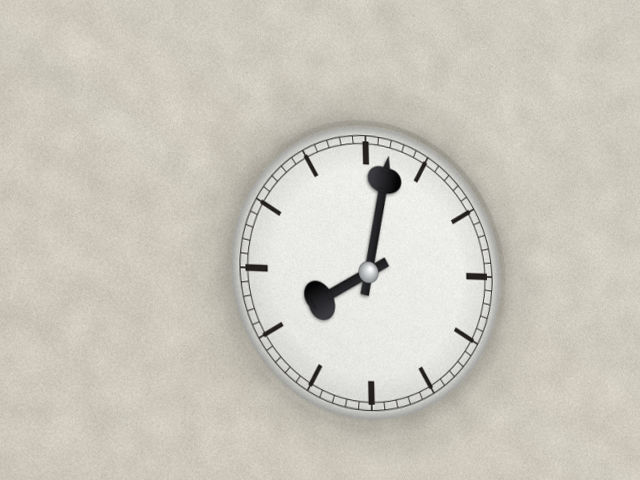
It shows 8 h 02 min
